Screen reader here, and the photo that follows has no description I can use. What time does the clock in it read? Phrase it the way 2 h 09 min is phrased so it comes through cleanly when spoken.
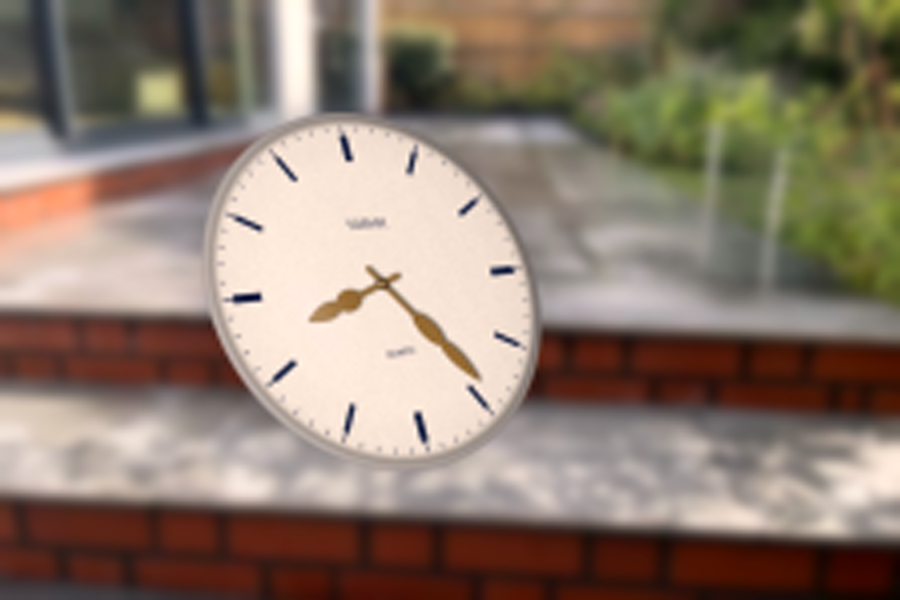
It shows 8 h 24 min
